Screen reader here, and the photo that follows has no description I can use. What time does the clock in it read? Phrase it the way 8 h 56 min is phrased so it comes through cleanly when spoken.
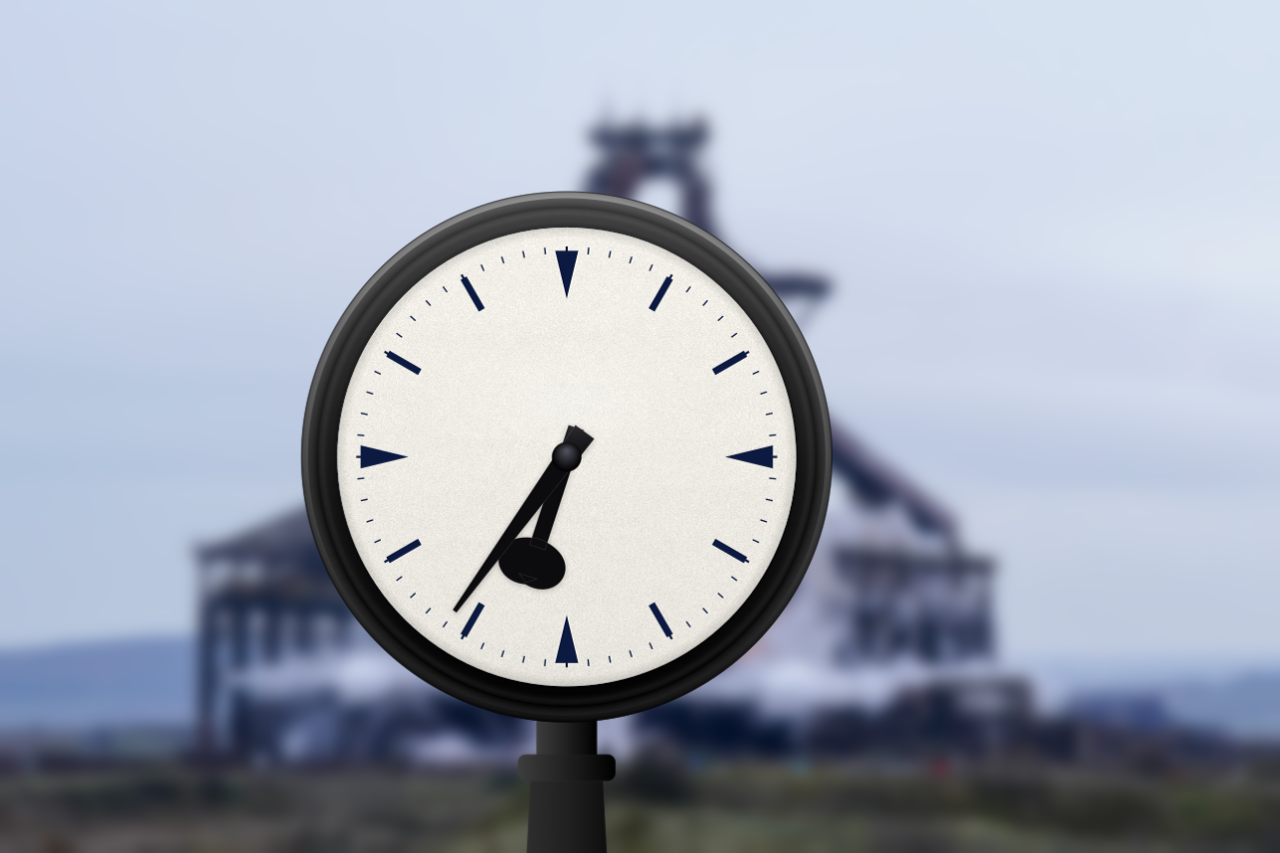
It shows 6 h 36 min
